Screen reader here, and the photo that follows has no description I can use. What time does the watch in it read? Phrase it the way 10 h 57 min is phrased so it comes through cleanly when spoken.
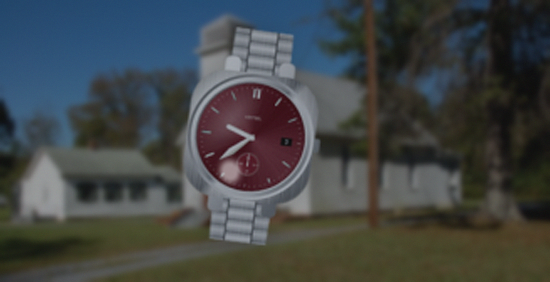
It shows 9 h 38 min
